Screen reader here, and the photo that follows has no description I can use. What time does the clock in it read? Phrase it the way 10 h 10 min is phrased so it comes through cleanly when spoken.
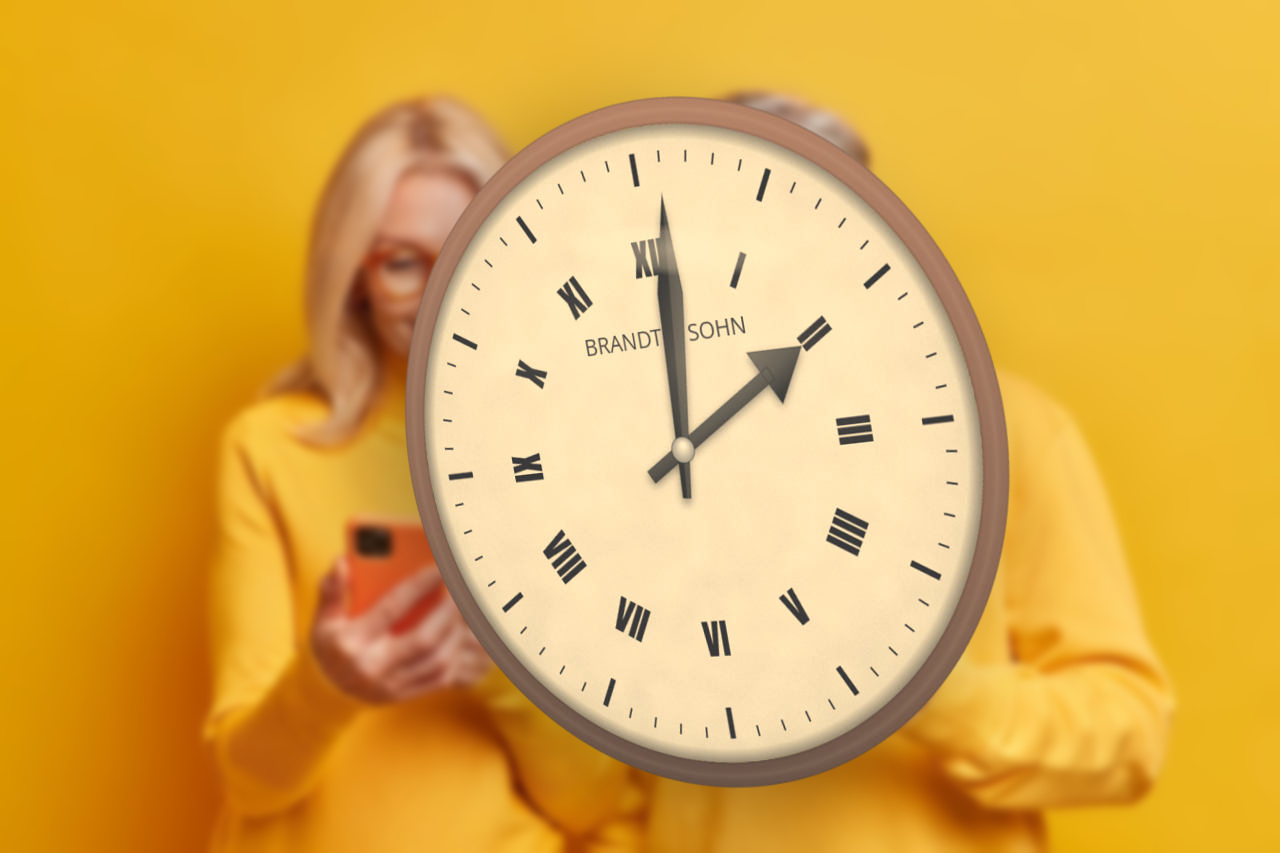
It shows 2 h 01 min
